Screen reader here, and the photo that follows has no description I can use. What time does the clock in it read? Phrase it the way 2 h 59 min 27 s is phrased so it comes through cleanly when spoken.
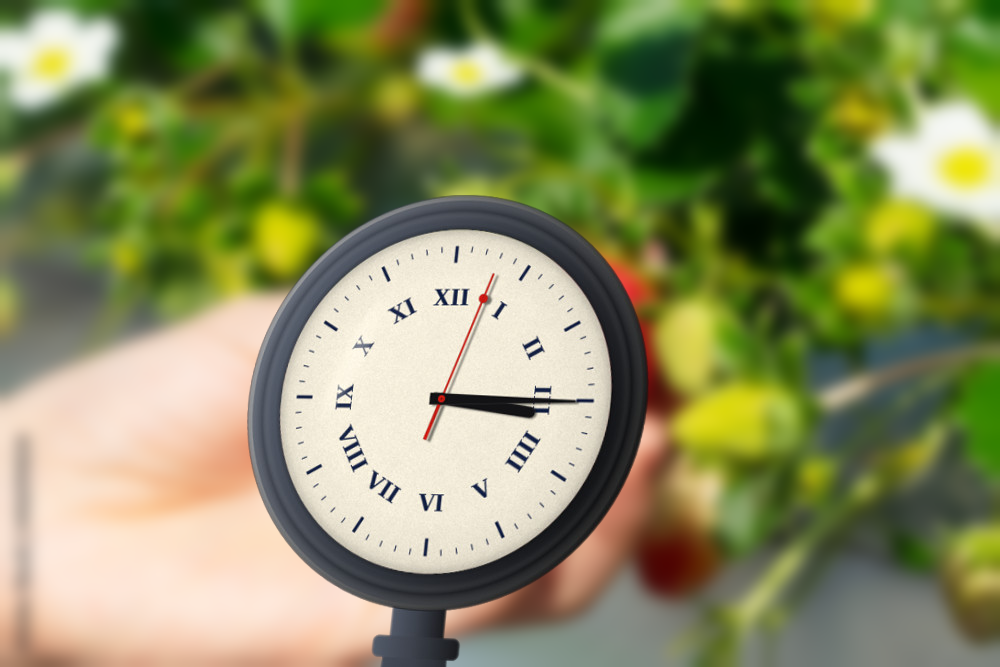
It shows 3 h 15 min 03 s
